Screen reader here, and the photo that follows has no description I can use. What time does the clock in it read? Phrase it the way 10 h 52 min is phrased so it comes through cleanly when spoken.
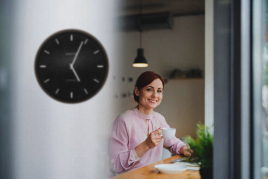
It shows 5 h 04 min
